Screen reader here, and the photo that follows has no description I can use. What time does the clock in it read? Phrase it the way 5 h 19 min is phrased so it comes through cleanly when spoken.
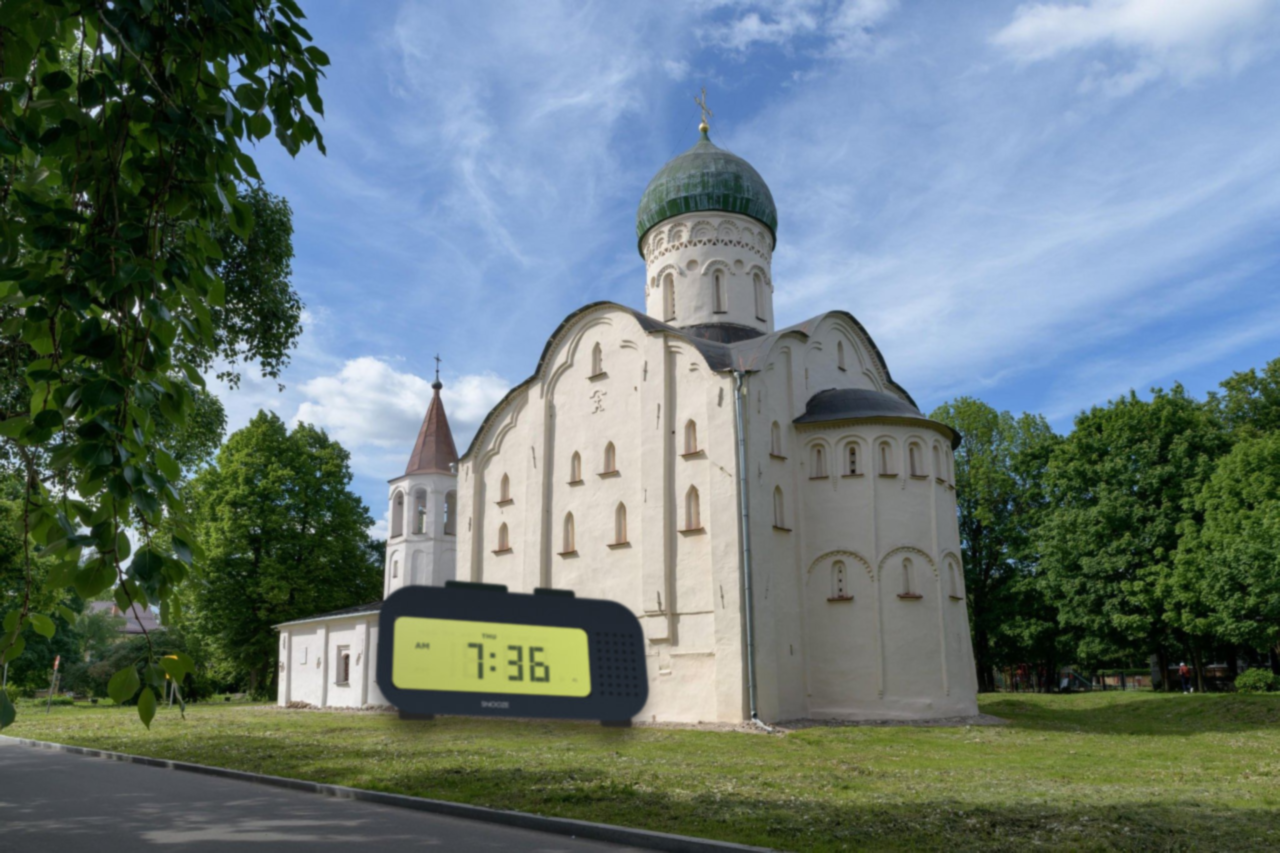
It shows 7 h 36 min
